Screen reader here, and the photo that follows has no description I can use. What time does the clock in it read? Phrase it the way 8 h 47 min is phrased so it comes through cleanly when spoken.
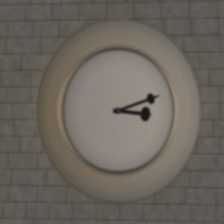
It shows 3 h 12 min
